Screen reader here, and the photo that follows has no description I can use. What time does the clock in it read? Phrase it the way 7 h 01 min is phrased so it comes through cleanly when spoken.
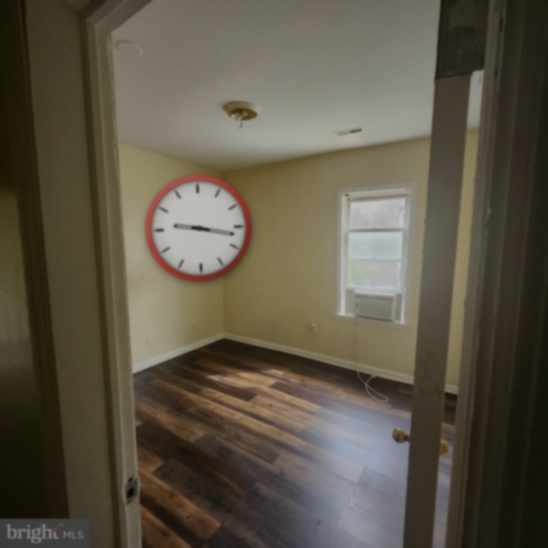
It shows 9 h 17 min
